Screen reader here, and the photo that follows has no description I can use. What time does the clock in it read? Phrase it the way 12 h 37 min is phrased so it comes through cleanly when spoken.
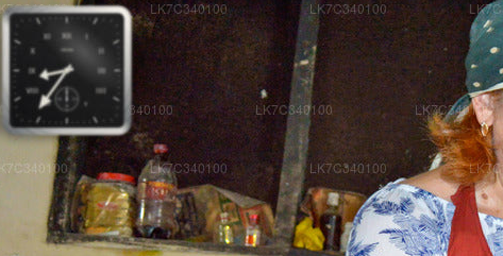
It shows 8 h 36 min
